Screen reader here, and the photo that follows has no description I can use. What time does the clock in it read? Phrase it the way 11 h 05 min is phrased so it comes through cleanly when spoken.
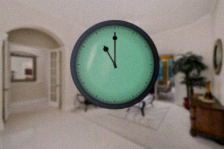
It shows 11 h 00 min
